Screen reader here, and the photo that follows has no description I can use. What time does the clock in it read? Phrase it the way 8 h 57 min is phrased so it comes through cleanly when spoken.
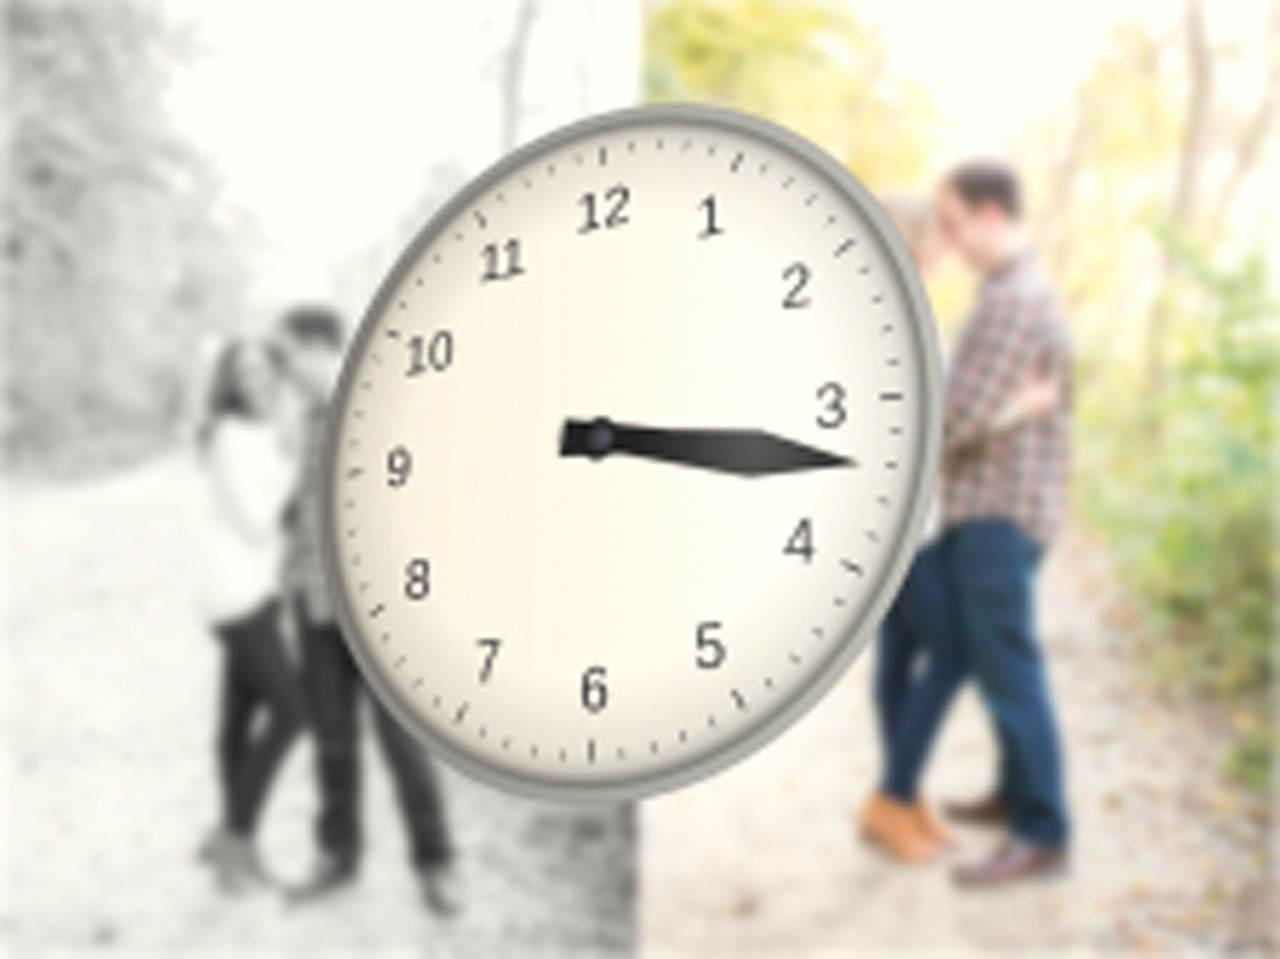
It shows 3 h 17 min
